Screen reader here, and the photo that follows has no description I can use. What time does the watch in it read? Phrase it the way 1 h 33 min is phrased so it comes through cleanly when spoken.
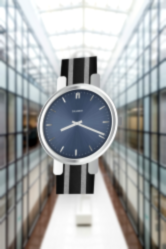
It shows 8 h 19 min
